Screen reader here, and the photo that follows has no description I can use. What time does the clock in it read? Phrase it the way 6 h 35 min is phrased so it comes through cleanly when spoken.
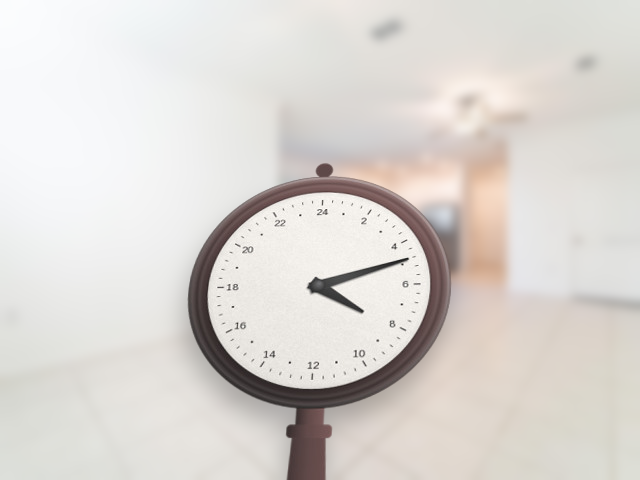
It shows 8 h 12 min
